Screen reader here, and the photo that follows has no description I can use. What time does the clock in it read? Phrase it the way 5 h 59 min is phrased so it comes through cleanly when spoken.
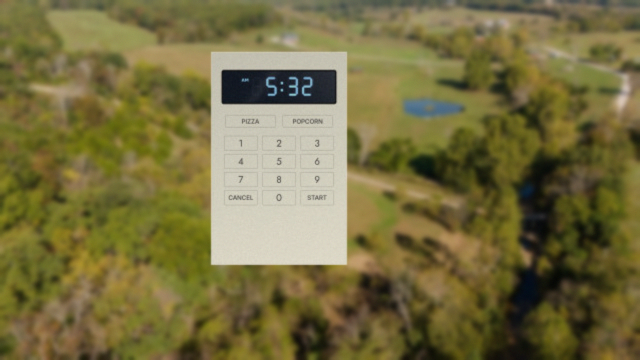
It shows 5 h 32 min
